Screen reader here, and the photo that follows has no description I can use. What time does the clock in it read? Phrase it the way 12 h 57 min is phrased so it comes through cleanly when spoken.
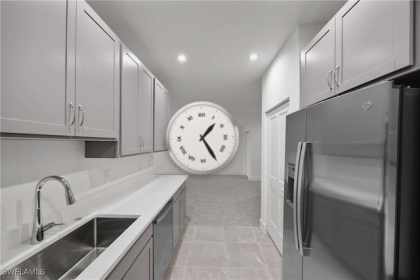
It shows 1 h 25 min
